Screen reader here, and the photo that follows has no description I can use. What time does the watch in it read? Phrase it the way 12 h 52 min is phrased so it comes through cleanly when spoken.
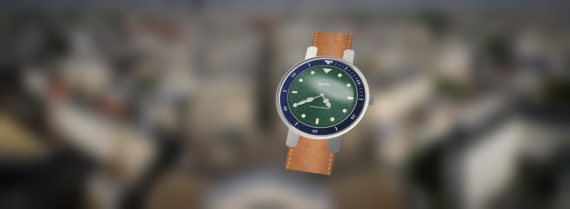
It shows 4 h 40 min
